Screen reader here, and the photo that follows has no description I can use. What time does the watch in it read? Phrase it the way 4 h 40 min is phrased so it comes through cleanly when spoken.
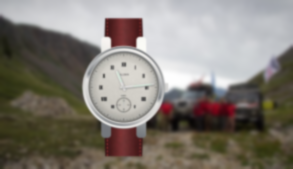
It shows 11 h 14 min
